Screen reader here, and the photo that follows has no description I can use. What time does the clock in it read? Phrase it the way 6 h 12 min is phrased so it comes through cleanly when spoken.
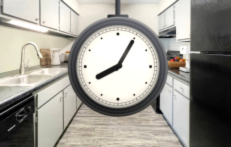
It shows 8 h 05 min
